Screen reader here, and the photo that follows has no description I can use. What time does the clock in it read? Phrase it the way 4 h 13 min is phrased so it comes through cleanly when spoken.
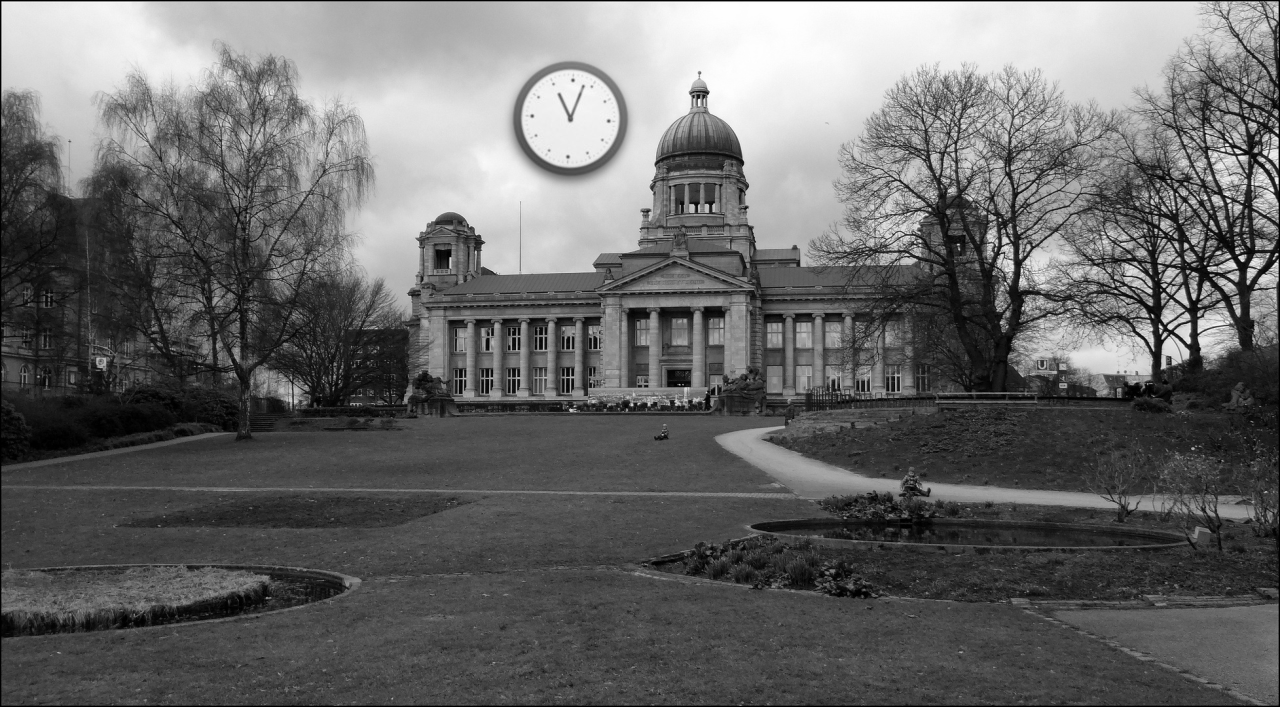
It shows 11 h 03 min
